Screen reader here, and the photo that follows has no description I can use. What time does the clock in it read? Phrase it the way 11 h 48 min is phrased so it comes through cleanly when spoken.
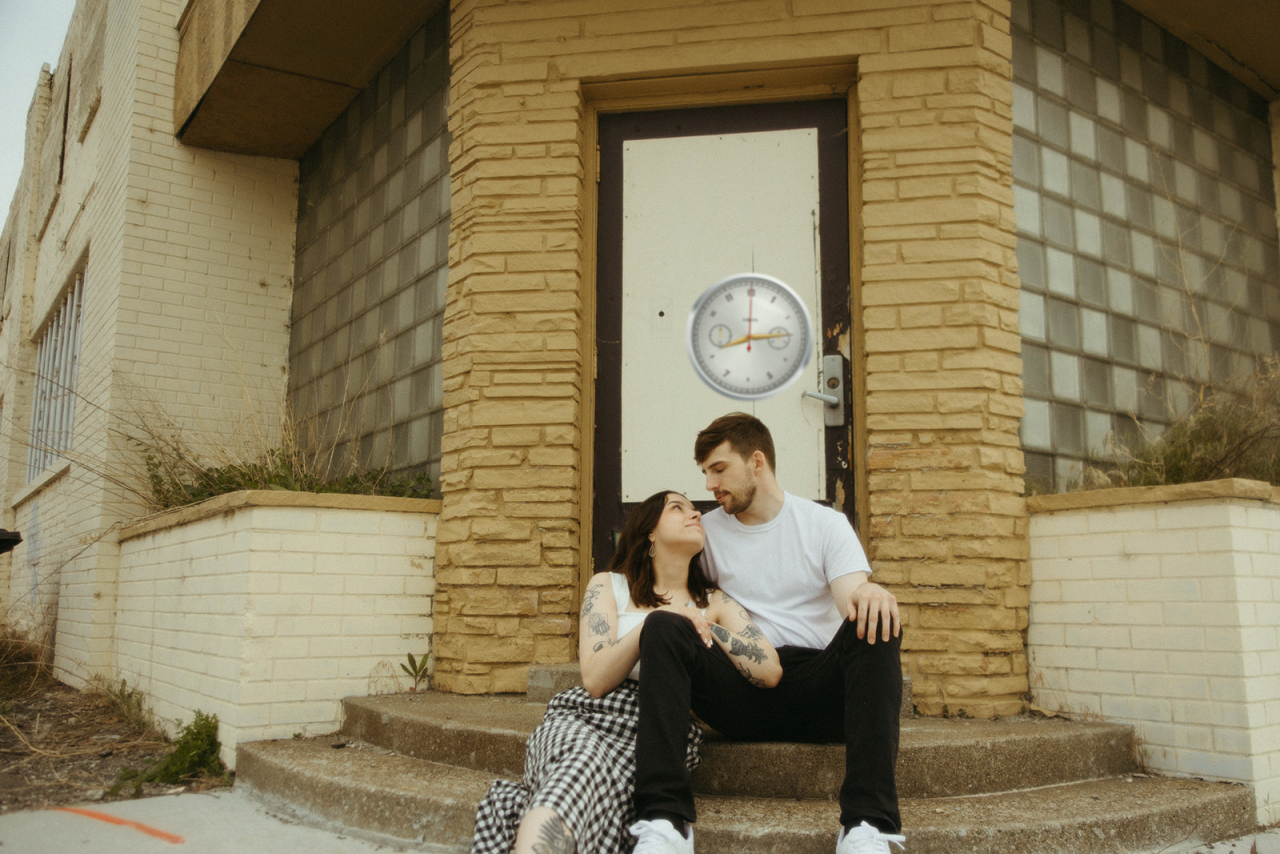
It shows 8 h 14 min
